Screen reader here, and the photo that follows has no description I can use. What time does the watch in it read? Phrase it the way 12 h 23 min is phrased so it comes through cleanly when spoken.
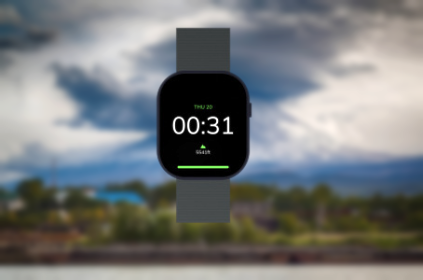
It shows 0 h 31 min
